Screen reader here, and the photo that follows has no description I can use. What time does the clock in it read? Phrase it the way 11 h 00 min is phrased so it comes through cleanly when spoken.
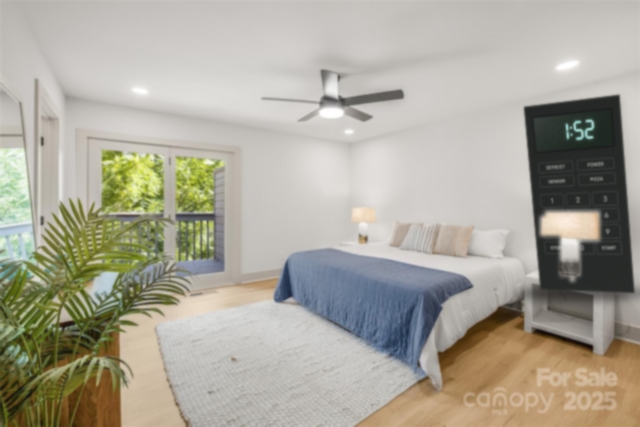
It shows 1 h 52 min
